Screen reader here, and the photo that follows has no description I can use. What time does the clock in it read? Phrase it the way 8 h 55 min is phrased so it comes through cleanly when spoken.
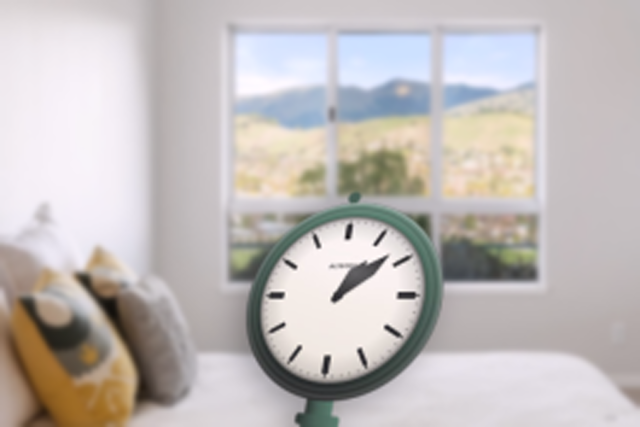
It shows 1 h 08 min
